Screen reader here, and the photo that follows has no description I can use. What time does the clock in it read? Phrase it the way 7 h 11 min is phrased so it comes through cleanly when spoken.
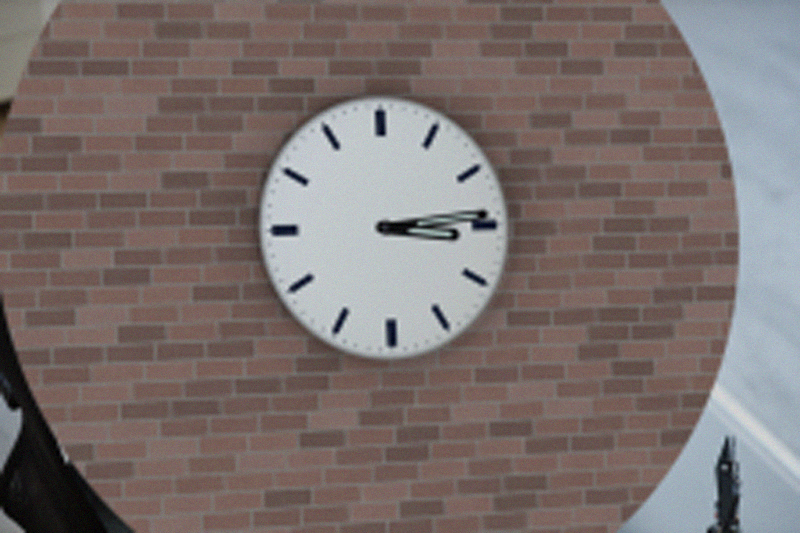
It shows 3 h 14 min
